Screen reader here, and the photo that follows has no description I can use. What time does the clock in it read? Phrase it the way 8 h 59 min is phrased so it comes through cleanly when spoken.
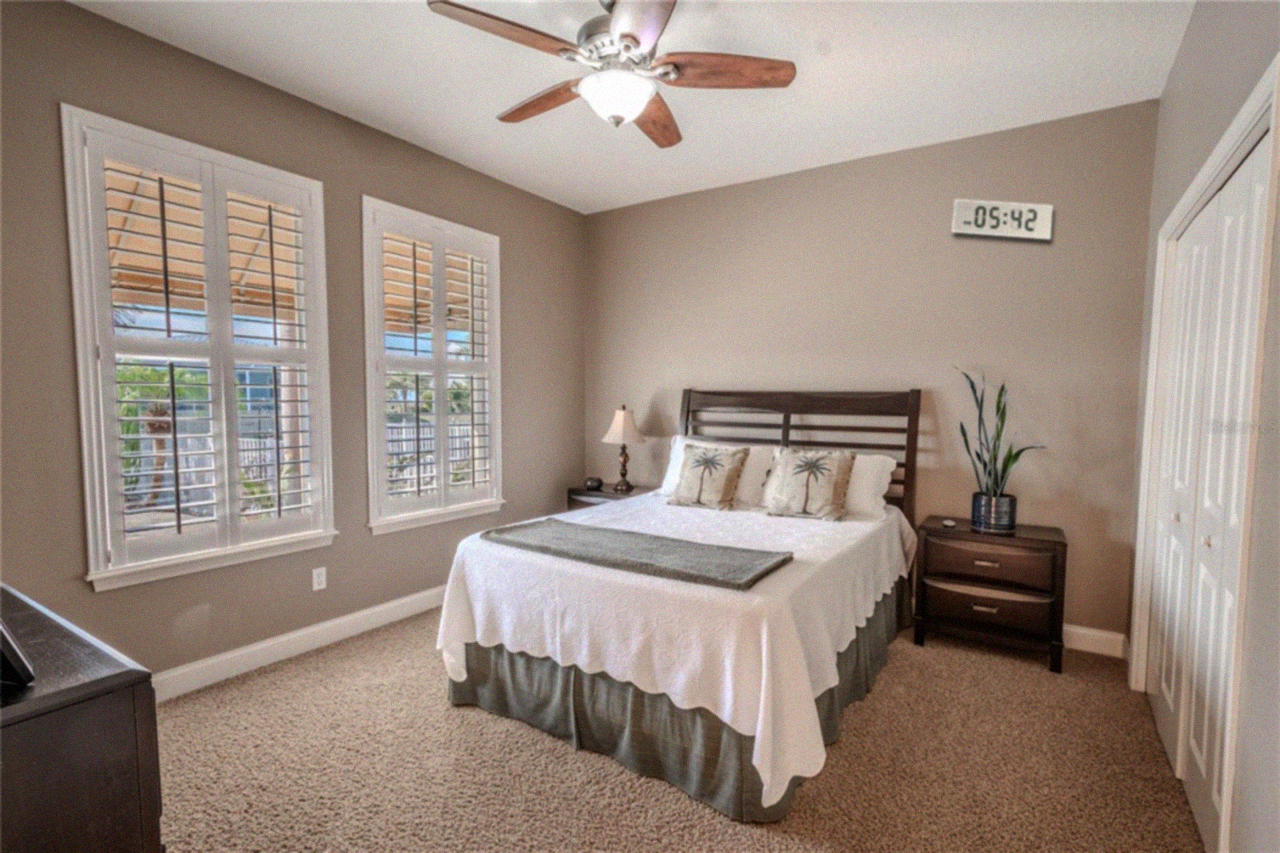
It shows 5 h 42 min
